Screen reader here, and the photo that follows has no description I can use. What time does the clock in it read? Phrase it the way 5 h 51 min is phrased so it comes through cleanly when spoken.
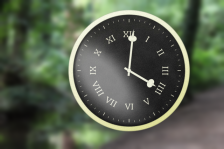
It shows 4 h 01 min
